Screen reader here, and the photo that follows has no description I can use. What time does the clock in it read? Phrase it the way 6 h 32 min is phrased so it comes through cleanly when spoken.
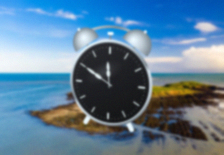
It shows 11 h 50 min
